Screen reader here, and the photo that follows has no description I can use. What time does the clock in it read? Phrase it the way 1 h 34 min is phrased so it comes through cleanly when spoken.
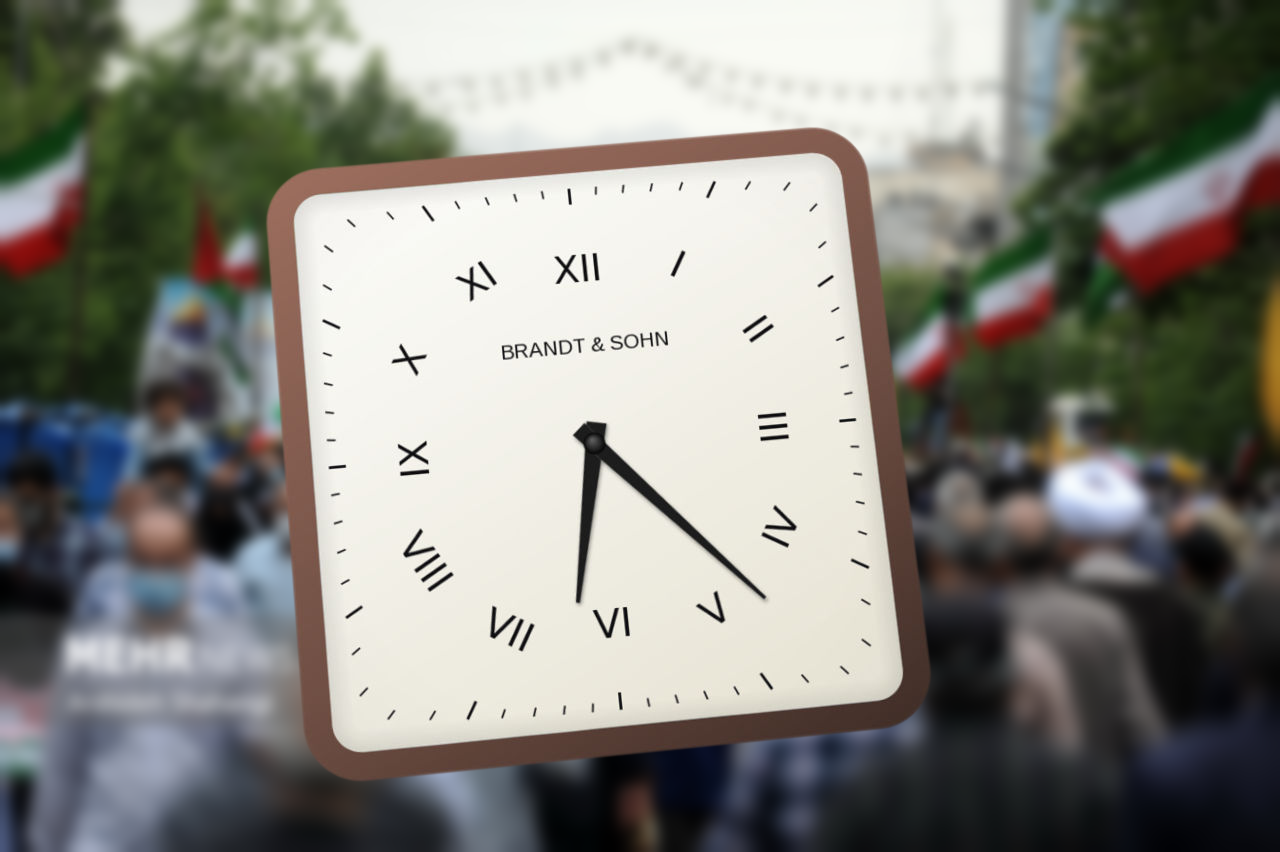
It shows 6 h 23 min
